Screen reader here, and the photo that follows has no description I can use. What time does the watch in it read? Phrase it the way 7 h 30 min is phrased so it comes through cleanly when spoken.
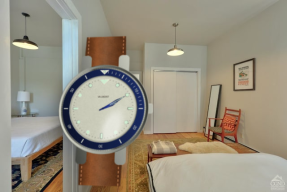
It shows 2 h 10 min
